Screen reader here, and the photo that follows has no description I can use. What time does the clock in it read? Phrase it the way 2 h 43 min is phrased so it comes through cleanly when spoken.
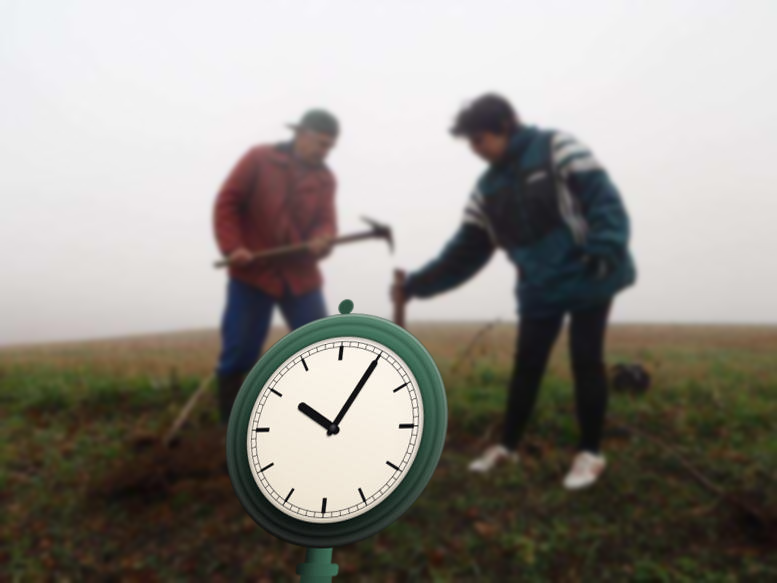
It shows 10 h 05 min
